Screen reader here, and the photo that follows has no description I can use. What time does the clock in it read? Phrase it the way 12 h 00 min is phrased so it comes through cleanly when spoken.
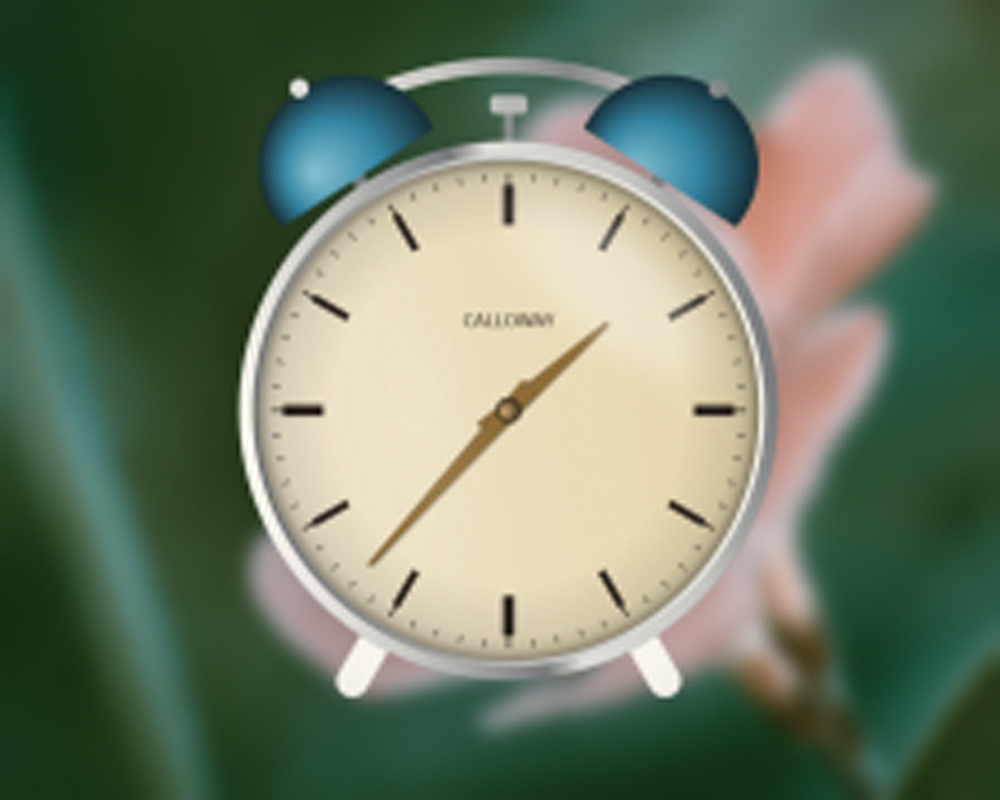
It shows 1 h 37 min
